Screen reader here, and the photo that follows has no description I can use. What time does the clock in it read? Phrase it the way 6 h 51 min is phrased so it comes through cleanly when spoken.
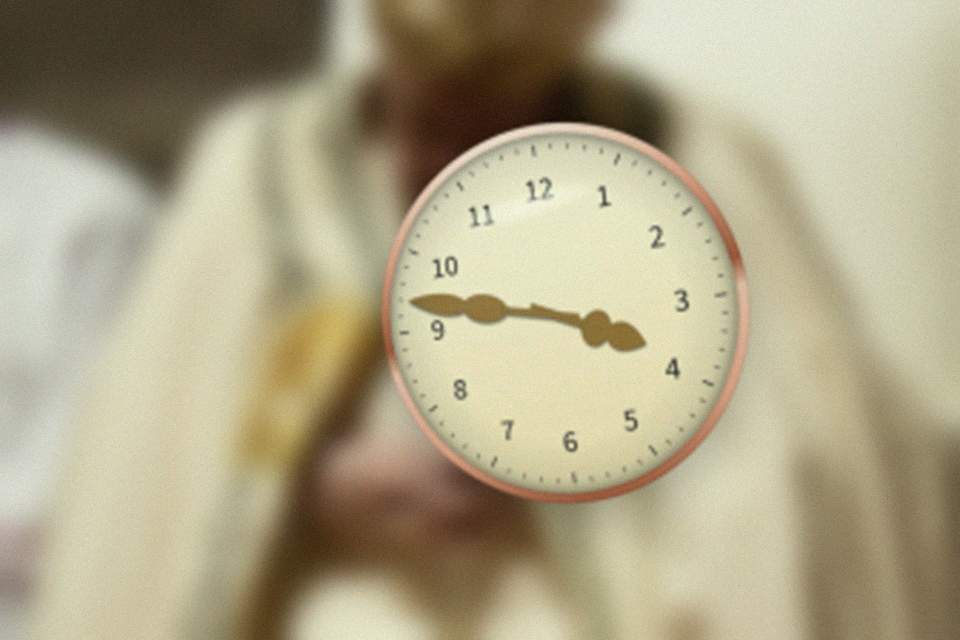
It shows 3 h 47 min
